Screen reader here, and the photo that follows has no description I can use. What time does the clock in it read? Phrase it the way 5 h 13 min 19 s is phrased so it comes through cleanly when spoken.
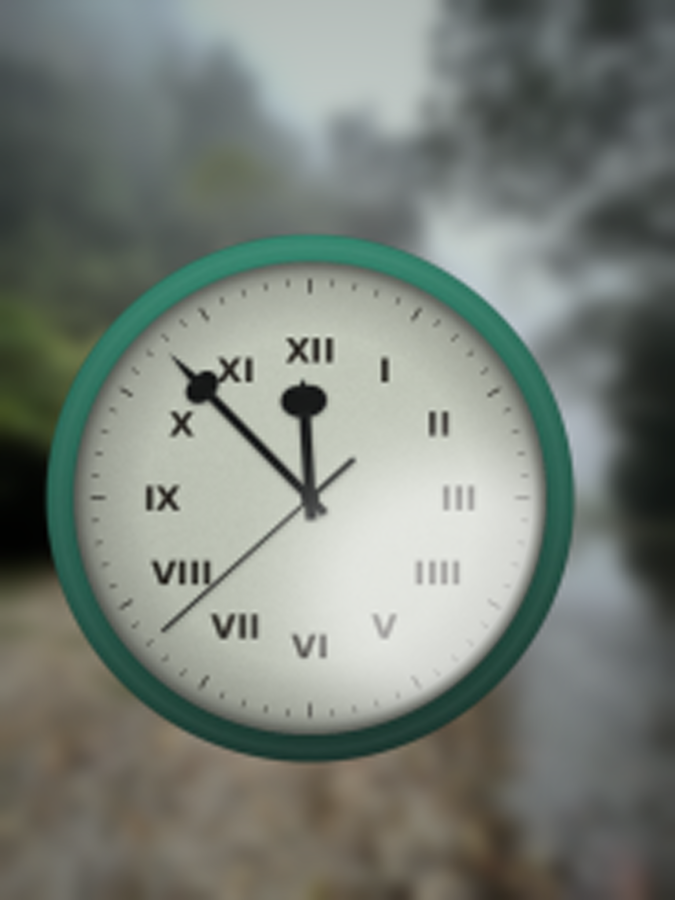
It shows 11 h 52 min 38 s
